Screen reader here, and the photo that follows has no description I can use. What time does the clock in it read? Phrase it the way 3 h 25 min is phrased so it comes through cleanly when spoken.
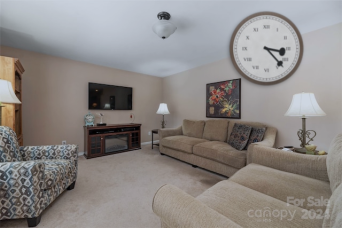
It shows 3 h 23 min
